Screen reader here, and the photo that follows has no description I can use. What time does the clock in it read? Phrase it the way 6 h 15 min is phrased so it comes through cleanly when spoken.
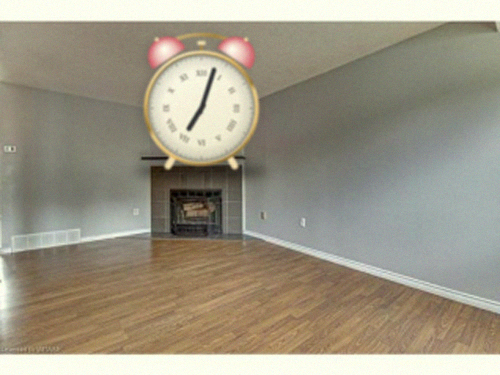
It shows 7 h 03 min
